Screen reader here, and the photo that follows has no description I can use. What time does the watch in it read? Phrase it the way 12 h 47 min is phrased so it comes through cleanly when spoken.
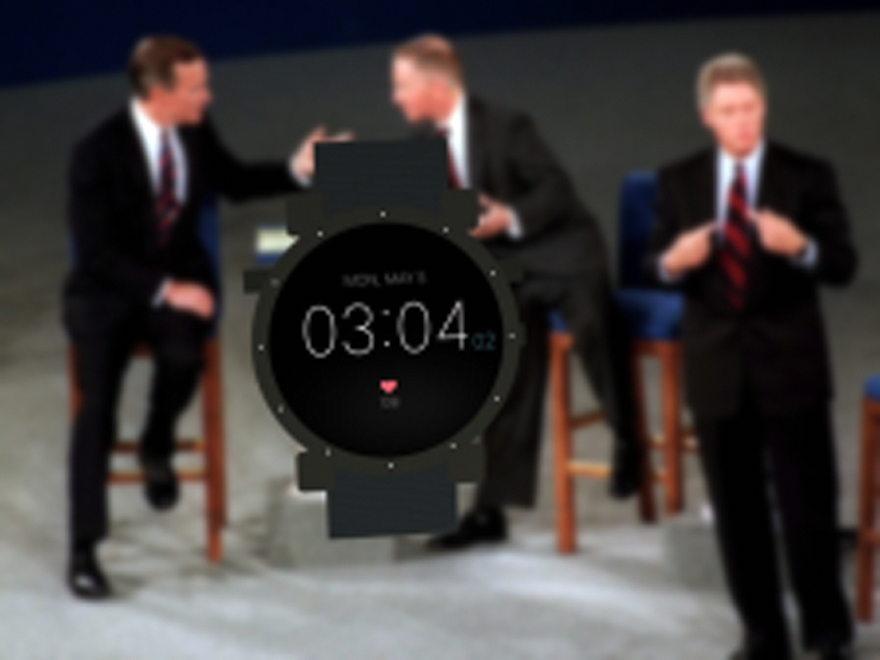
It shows 3 h 04 min
